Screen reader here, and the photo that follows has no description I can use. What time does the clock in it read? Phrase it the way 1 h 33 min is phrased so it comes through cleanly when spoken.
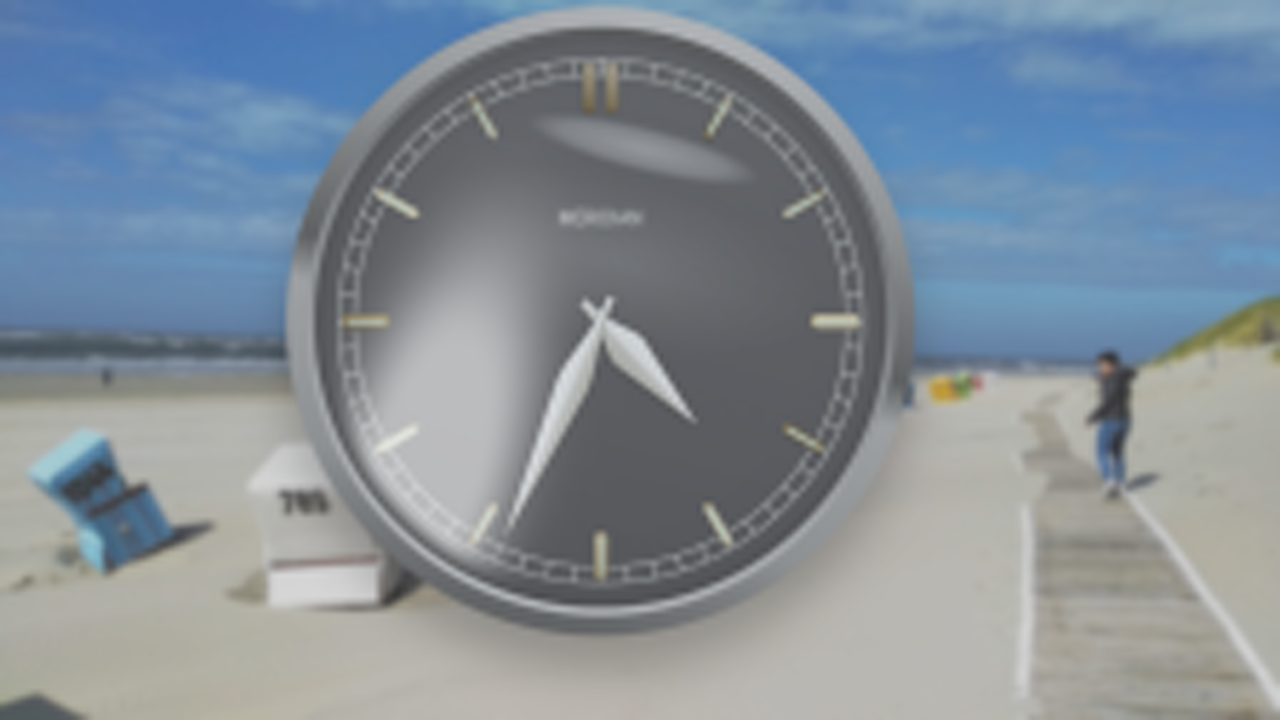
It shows 4 h 34 min
